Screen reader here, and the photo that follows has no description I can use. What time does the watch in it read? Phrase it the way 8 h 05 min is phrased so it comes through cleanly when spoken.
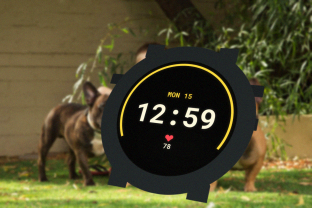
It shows 12 h 59 min
